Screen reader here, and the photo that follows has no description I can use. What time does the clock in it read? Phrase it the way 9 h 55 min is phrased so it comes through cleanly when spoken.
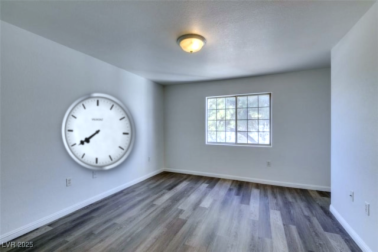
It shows 7 h 39 min
